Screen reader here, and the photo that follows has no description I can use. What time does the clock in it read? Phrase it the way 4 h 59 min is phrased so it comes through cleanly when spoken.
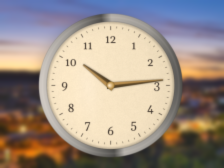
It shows 10 h 14 min
